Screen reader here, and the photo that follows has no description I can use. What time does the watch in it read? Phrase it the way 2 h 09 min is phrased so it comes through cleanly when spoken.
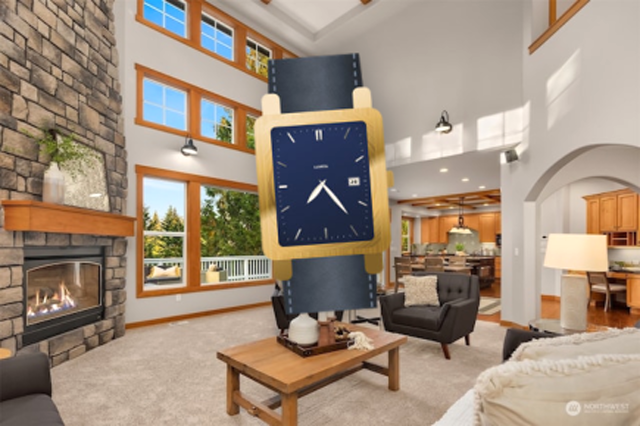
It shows 7 h 24 min
